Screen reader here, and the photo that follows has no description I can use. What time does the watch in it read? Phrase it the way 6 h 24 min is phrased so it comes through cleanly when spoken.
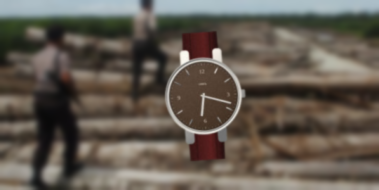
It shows 6 h 18 min
